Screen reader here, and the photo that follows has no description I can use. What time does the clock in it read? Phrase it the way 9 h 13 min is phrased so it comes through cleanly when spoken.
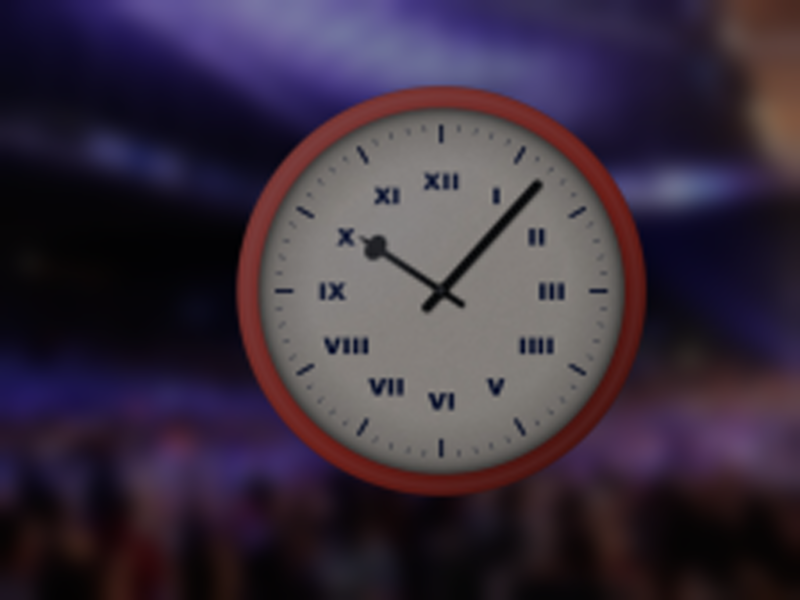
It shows 10 h 07 min
